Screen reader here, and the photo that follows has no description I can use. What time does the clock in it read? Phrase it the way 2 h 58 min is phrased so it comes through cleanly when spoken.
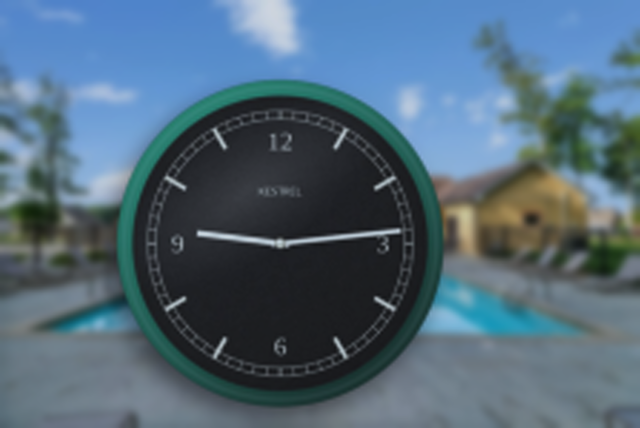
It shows 9 h 14 min
